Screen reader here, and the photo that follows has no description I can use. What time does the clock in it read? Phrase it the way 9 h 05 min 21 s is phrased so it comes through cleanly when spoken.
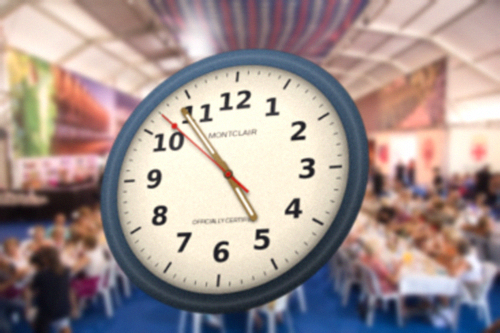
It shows 4 h 53 min 52 s
